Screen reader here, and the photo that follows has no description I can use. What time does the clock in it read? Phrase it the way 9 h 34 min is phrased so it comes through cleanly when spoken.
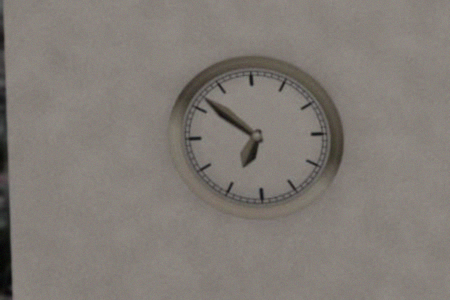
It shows 6 h 52 min
